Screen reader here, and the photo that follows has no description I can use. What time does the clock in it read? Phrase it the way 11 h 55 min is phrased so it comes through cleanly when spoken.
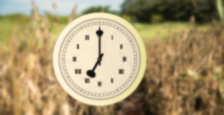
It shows 7 h 00 min
